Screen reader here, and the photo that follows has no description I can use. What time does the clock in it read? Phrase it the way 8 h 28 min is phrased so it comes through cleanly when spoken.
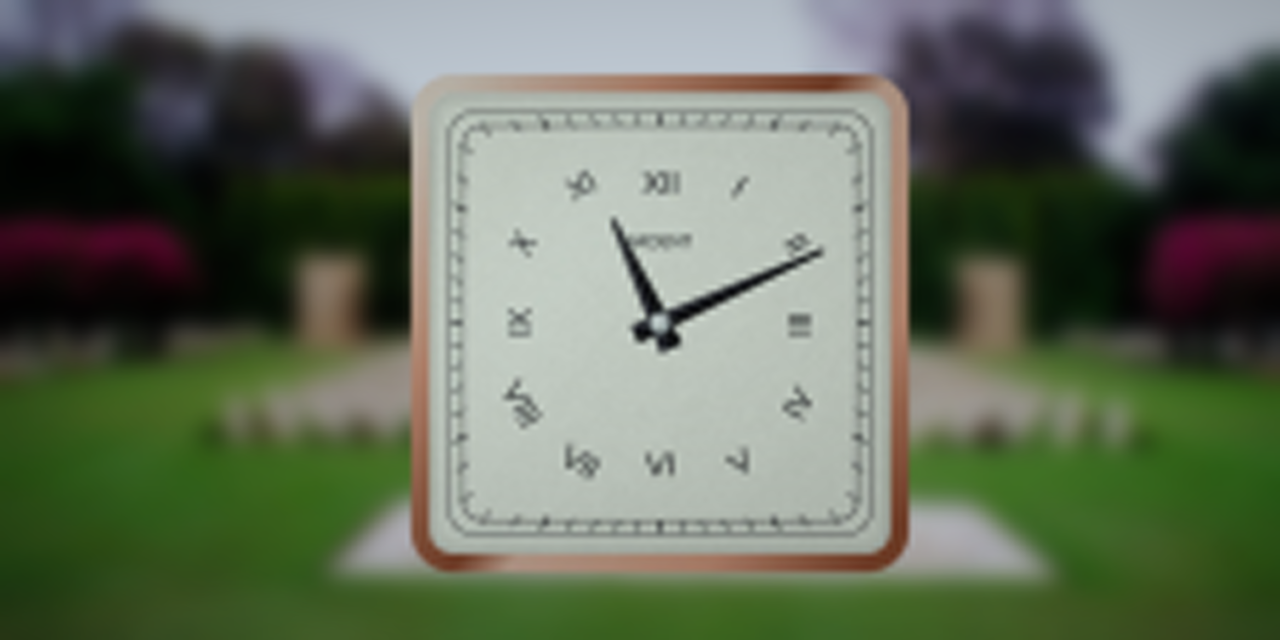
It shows 11 h 11 min
